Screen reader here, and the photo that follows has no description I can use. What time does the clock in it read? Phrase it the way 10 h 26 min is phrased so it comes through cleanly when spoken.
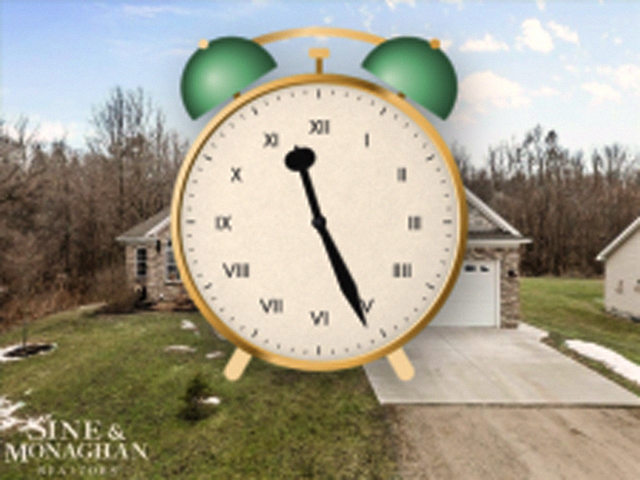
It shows 11 h 26 min
